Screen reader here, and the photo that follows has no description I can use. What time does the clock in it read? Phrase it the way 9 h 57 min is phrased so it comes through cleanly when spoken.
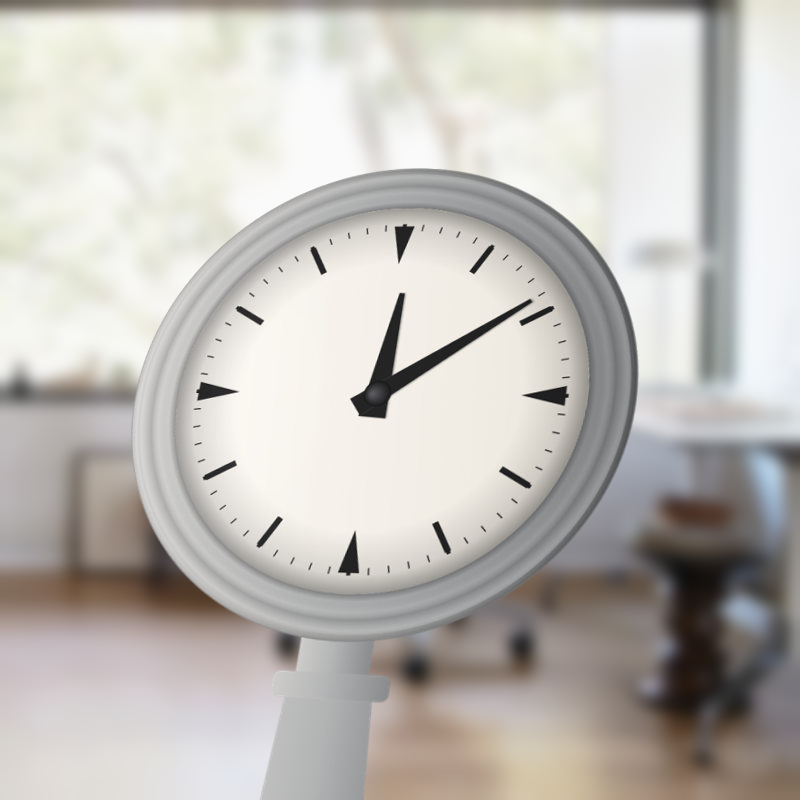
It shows 12 h 09 min
